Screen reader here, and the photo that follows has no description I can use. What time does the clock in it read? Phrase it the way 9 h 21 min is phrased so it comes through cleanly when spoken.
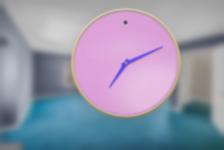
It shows 7 h 11 min
